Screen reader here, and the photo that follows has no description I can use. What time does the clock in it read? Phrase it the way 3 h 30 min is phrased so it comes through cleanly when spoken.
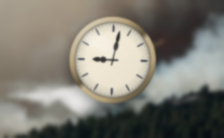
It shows 9 h 02 min
